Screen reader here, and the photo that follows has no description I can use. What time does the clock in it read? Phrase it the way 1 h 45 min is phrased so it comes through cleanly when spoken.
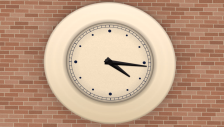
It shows 4 h 16 min
